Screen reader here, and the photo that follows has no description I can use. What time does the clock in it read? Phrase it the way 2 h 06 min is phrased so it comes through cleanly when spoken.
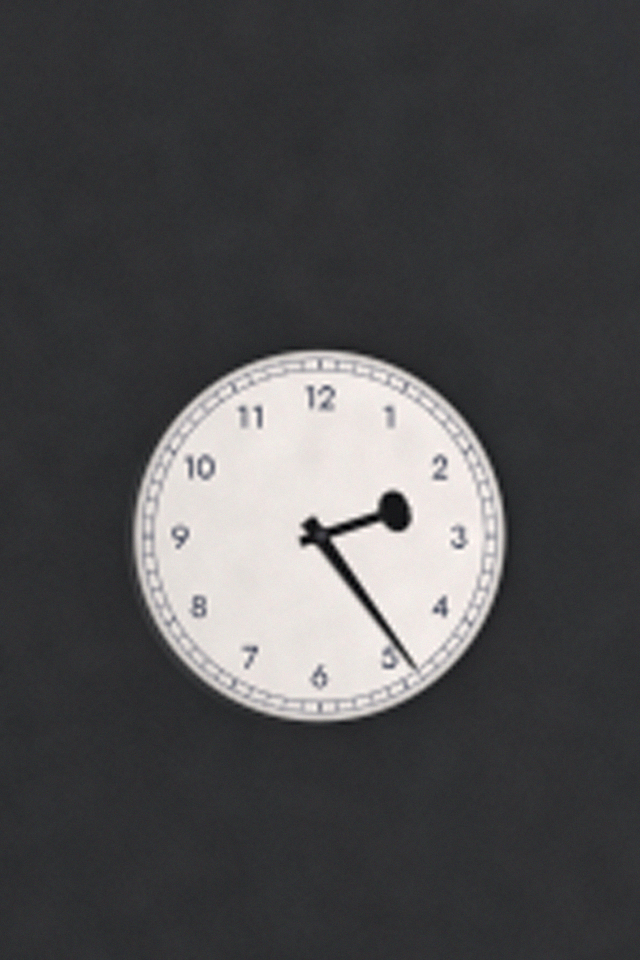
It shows 2 h 24 min
